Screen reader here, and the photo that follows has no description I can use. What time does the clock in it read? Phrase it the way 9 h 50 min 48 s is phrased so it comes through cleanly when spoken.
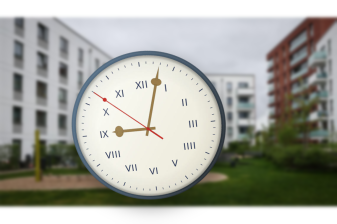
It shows 9 h 02 min 52 s
